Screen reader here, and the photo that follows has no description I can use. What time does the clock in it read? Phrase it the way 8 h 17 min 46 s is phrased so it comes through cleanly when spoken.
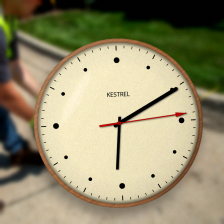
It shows 6 h 10 min 14 s
